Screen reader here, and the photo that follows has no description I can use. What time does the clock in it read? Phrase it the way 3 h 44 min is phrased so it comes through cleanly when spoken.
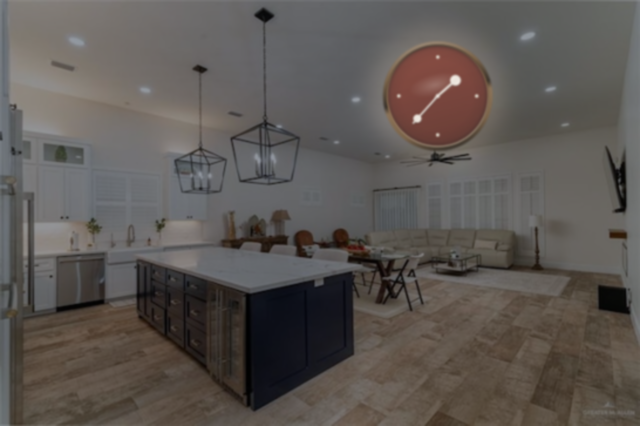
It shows 1 h 37 min
